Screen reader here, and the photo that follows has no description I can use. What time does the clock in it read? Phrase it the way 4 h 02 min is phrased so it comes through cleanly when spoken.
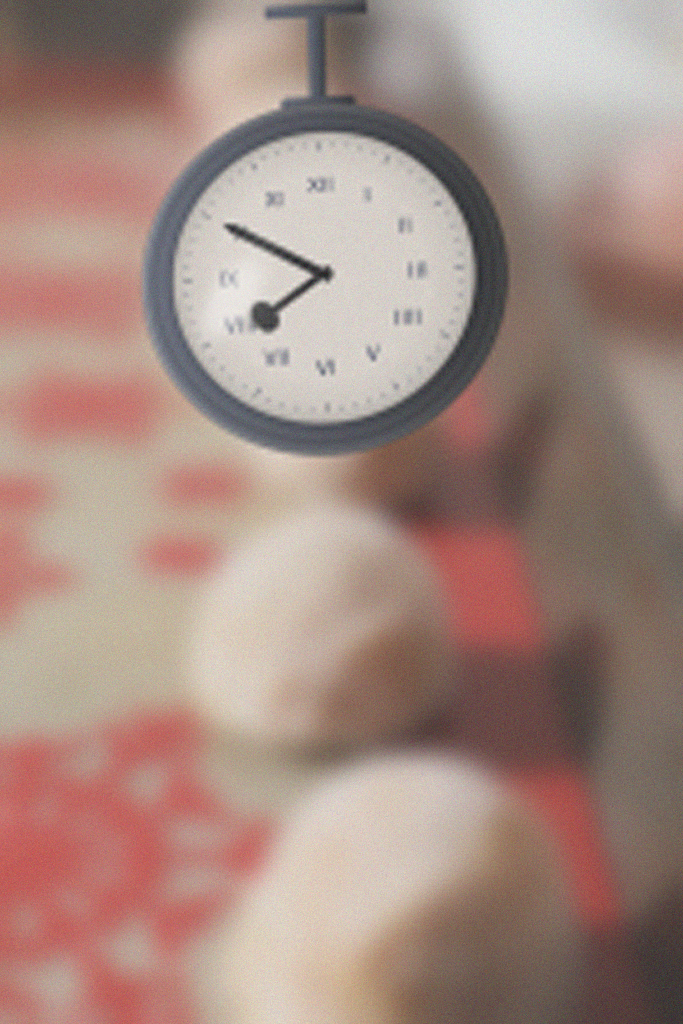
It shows 7 h 50 min
